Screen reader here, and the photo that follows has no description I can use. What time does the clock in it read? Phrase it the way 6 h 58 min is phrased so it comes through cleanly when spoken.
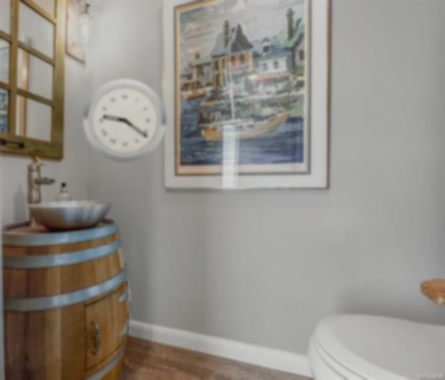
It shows 9 h 21 min
